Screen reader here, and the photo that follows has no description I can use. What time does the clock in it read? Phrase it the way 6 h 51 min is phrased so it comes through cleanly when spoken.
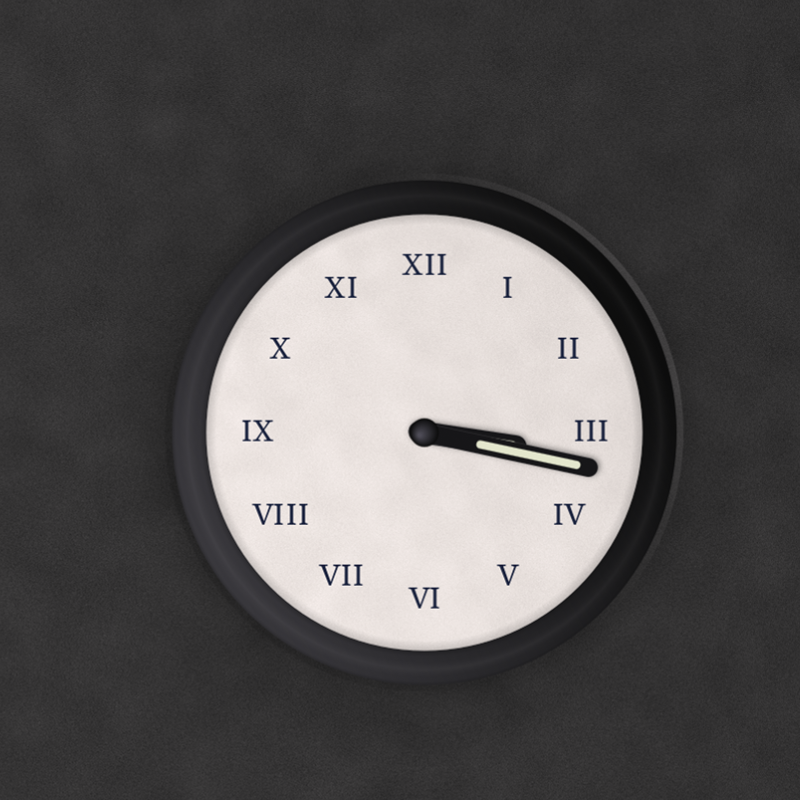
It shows 3 h 17 min
